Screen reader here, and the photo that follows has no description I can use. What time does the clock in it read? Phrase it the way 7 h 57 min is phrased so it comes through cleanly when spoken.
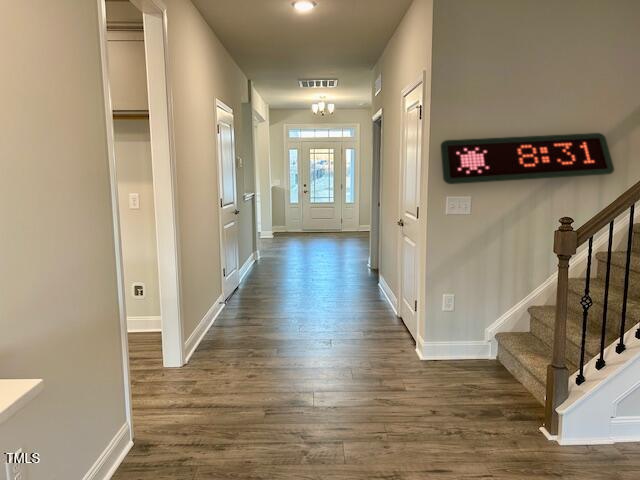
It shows 8 h 31 min
